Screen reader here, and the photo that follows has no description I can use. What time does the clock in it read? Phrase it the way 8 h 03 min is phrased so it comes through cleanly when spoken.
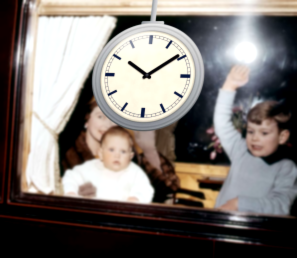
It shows 10 h 09 min
